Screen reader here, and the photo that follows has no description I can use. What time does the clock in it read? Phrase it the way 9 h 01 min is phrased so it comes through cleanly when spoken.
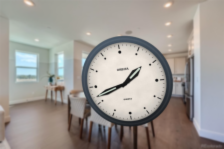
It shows 1 h 42 min
